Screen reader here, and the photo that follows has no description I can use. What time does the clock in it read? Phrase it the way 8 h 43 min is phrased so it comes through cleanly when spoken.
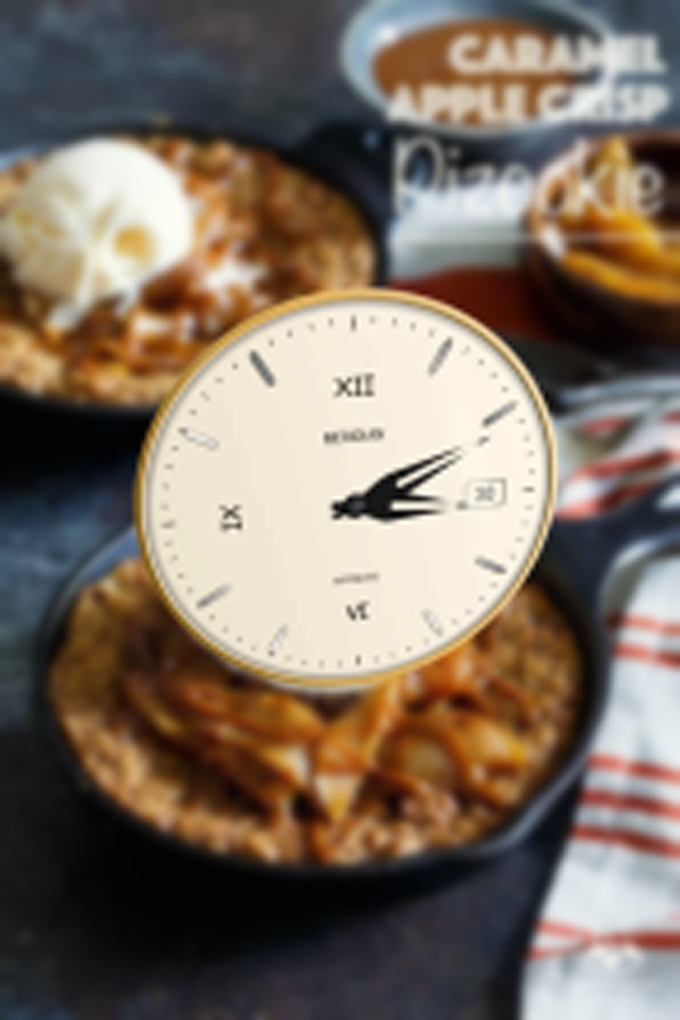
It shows 3 h 11 min
